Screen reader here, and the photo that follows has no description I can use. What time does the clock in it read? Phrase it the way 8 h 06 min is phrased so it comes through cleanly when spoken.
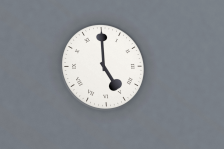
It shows 5 h 00 min
